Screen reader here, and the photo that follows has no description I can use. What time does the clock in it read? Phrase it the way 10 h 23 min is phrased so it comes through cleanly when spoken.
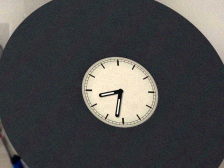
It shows 8 h 32 min
